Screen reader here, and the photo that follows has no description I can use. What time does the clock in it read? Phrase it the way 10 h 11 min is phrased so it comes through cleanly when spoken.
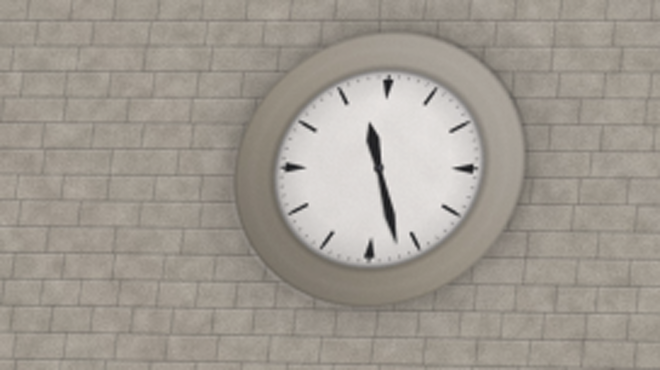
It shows 11 h 27 min
